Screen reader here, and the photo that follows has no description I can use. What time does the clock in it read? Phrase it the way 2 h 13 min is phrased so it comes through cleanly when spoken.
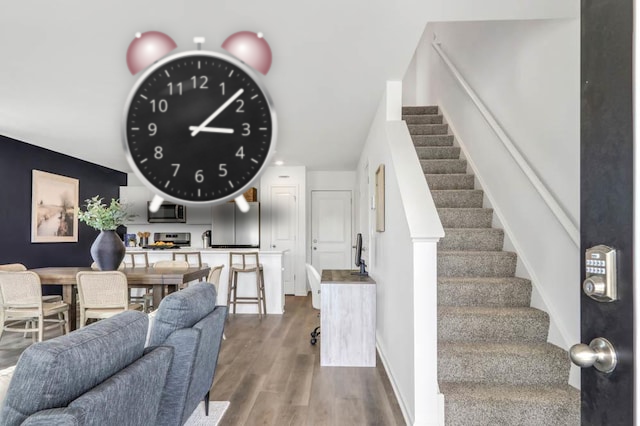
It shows 3 h 08 min
